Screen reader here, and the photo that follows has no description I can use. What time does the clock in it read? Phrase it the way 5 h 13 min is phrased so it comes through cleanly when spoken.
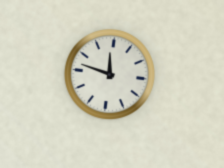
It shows 11 h 47 min
